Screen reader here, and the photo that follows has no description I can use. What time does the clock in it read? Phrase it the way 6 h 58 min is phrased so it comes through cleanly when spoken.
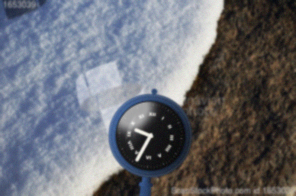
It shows 9 h 34 min
